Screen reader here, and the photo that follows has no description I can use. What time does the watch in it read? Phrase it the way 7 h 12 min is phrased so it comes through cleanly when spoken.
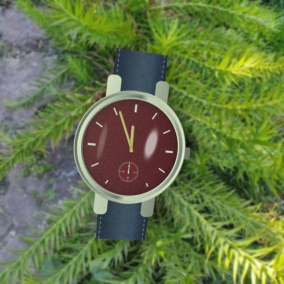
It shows 11 h 56 min
